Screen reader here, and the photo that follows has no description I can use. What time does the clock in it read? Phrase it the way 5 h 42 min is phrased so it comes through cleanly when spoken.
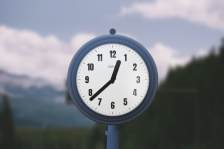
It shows 12 h 38 min
